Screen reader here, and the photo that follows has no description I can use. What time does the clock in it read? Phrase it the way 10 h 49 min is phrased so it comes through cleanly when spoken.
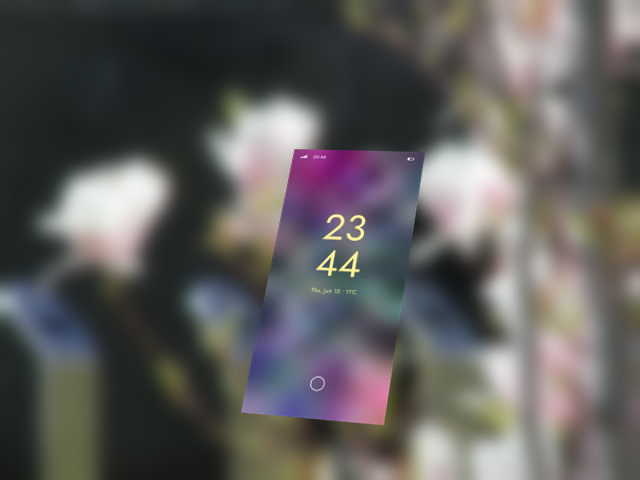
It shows 23 h 44 min
